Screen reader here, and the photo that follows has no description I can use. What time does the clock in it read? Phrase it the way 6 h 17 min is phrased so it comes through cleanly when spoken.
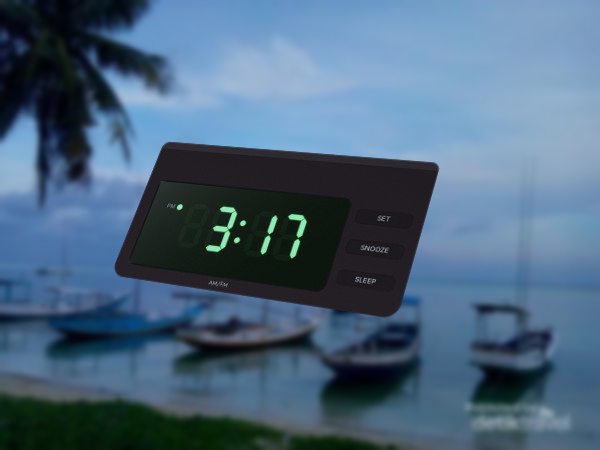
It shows 3 h 17 min
